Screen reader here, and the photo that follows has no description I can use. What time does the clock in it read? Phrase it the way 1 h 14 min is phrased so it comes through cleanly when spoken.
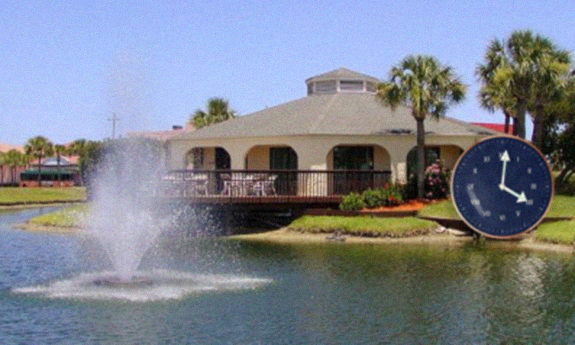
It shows 4 h 01 min
